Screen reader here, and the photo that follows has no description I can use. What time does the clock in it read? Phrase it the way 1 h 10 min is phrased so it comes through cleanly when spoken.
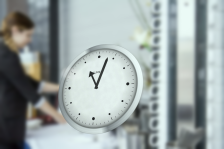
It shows 11 h 03 min
